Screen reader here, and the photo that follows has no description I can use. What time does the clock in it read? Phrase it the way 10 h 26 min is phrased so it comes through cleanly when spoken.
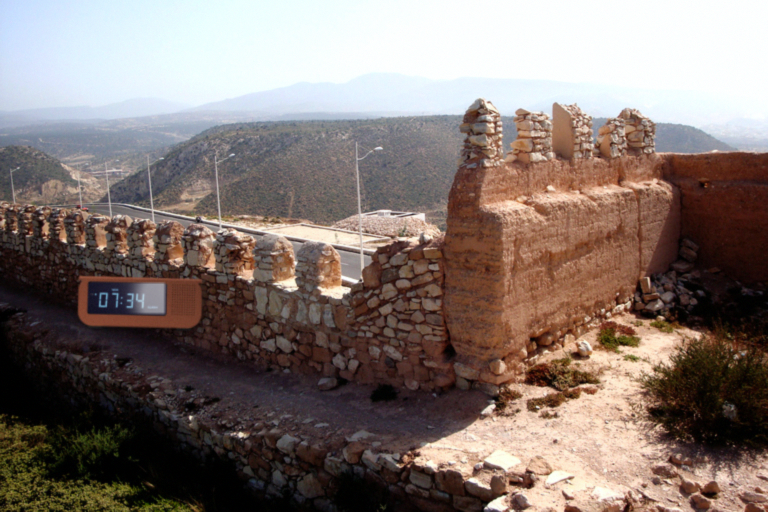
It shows 7 h 34 min
